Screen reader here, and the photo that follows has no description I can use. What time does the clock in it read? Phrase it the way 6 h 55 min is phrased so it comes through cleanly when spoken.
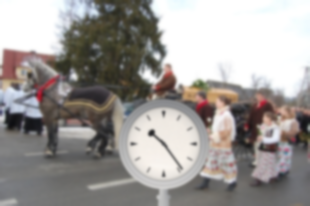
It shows 10 h 24 min
